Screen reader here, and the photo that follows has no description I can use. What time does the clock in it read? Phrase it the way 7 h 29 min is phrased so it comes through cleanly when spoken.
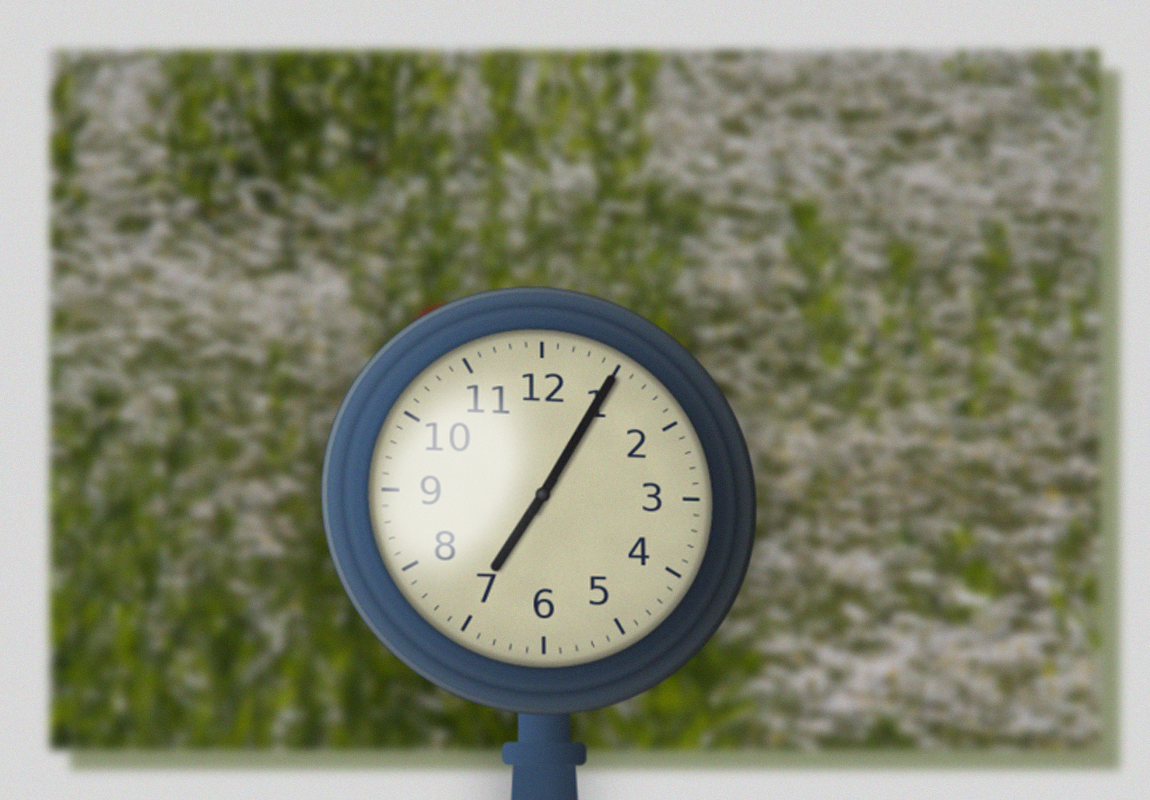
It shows 7 h 05 min
